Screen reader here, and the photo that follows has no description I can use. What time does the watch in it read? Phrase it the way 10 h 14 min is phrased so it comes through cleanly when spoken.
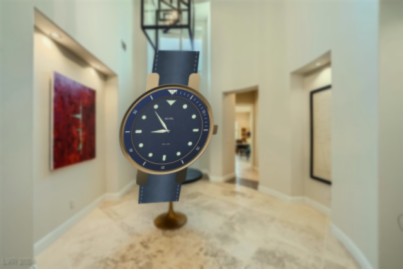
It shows 8 h 54 min
